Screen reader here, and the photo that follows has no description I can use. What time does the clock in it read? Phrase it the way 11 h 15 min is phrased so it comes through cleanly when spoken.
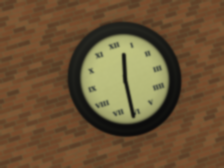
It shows 12 h 31 min
